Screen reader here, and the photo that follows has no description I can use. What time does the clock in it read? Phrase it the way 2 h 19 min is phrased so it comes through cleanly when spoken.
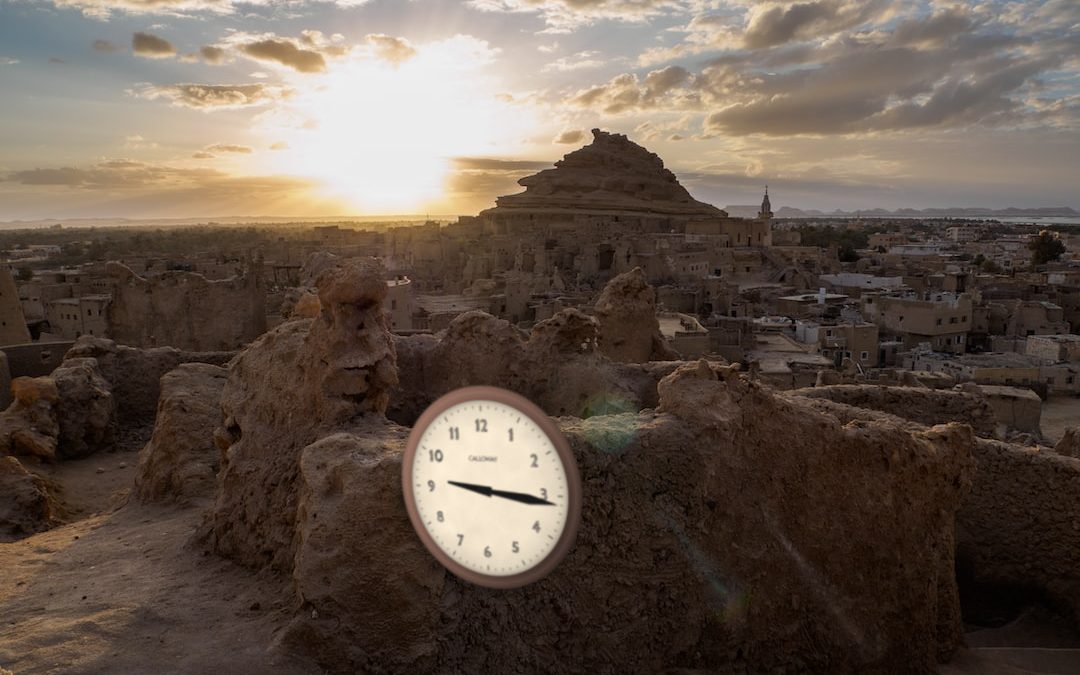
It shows 9 h 16 min
